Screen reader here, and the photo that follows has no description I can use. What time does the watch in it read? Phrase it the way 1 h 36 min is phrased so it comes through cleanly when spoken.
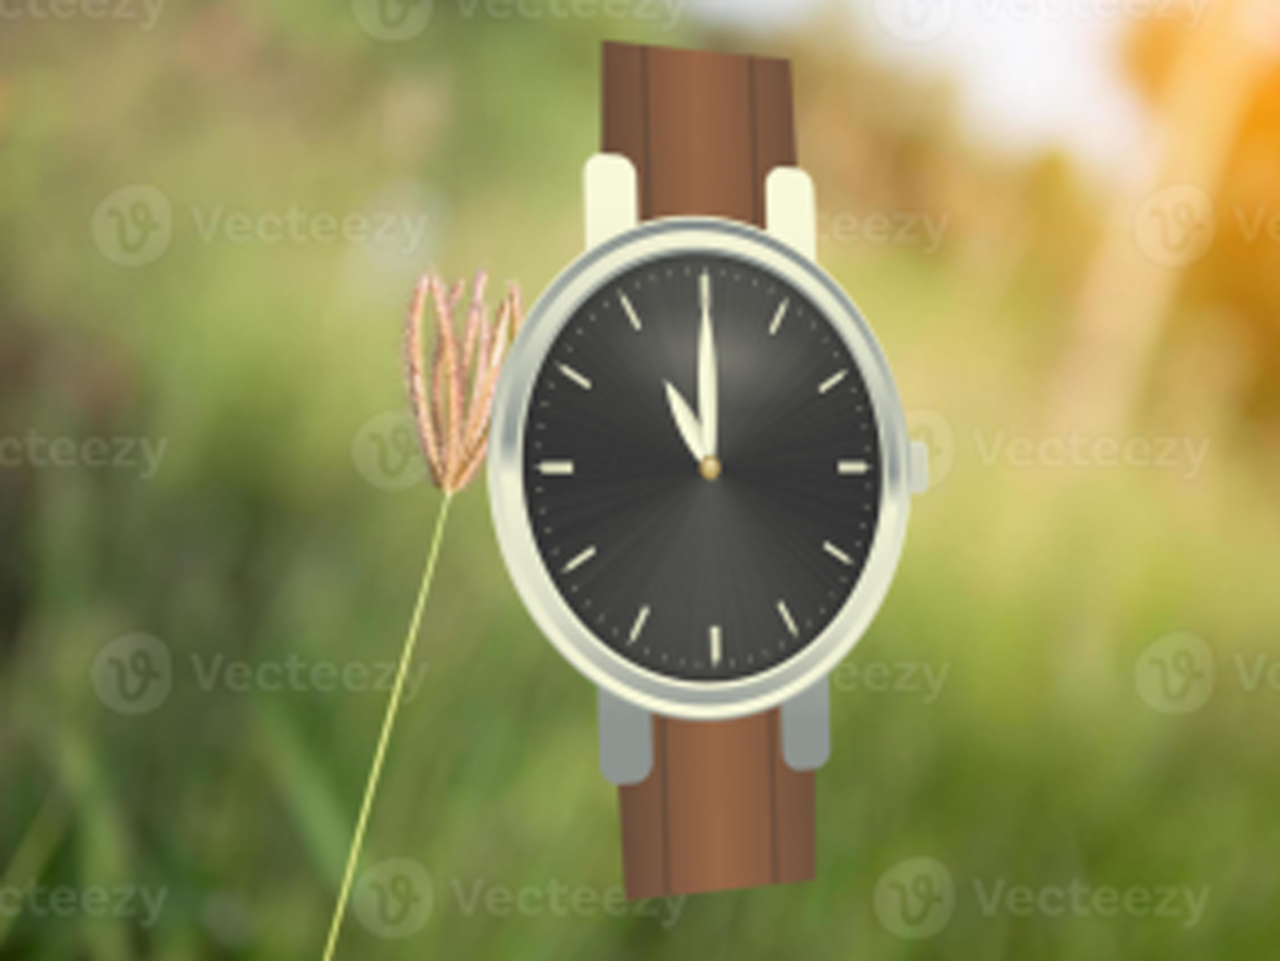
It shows 11 h 00 min
